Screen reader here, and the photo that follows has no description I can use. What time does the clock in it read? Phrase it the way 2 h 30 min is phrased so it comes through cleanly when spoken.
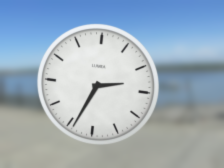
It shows 2 h 34 min
